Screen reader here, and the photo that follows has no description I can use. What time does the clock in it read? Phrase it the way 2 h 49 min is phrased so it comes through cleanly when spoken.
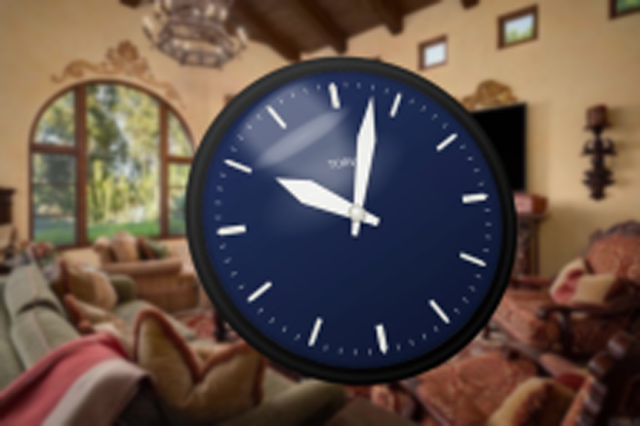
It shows 10 h 03 min
